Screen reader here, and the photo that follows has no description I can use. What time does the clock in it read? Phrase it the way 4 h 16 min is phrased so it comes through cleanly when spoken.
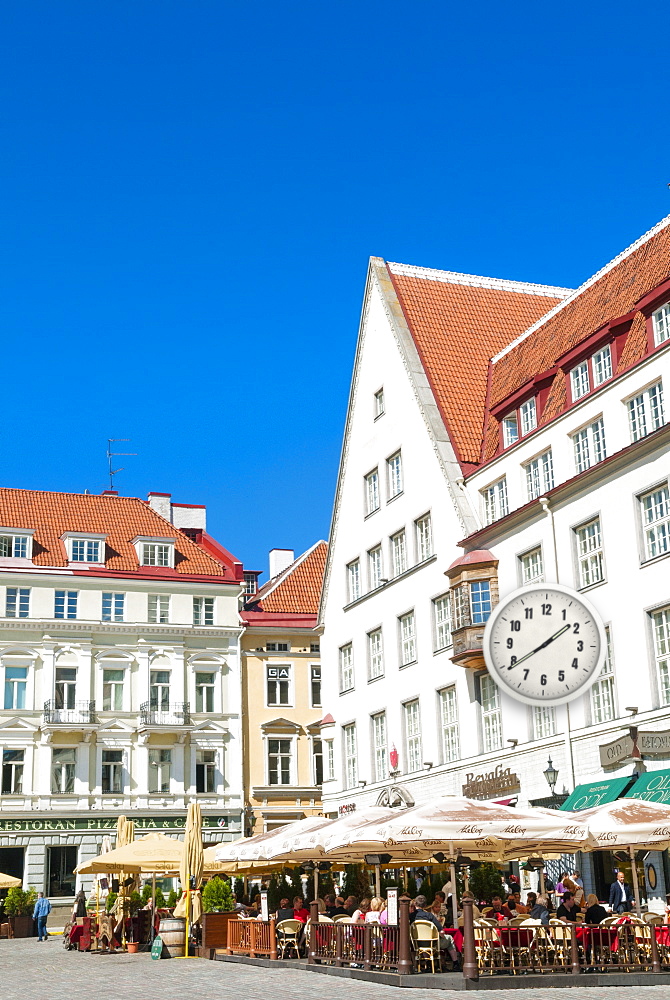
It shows 1 h 39 min
